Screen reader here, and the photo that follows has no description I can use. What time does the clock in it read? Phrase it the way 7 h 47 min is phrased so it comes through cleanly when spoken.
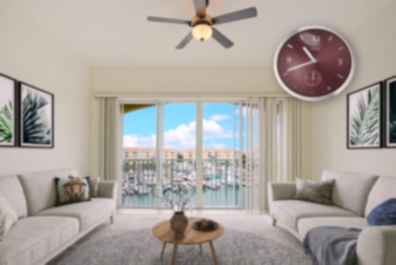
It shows 10 h 41 min
